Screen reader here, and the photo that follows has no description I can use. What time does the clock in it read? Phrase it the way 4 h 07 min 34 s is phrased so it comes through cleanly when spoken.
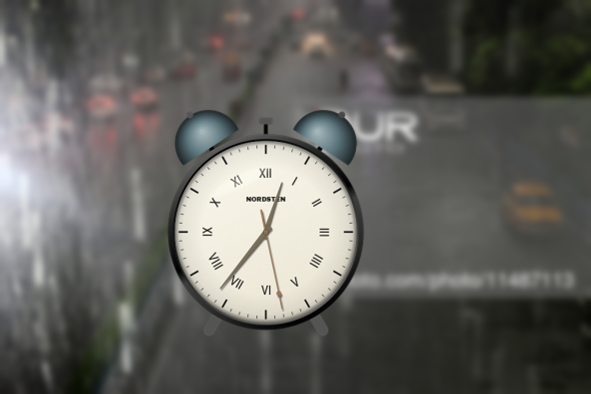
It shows 12 h 36 min 28 s
